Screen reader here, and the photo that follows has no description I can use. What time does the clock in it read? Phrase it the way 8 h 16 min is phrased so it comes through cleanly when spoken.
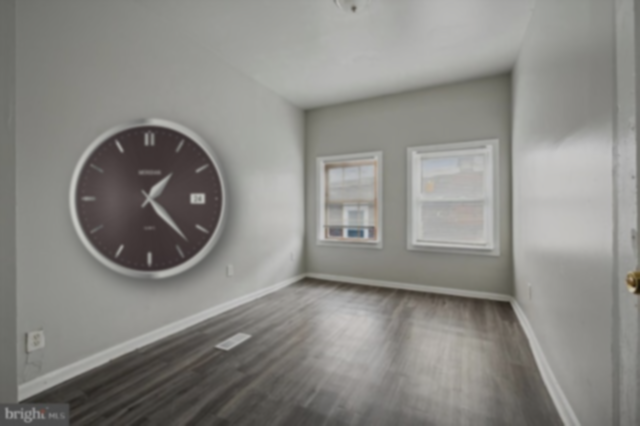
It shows 1 h 23 min
